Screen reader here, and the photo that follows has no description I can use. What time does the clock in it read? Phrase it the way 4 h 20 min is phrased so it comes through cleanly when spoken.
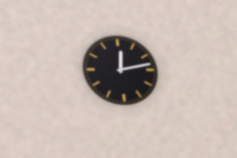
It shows 12 h 13 min
